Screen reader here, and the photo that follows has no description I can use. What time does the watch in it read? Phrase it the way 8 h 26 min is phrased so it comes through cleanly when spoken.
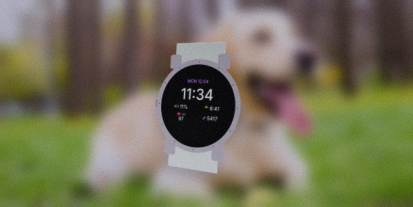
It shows 11 h 34 min
